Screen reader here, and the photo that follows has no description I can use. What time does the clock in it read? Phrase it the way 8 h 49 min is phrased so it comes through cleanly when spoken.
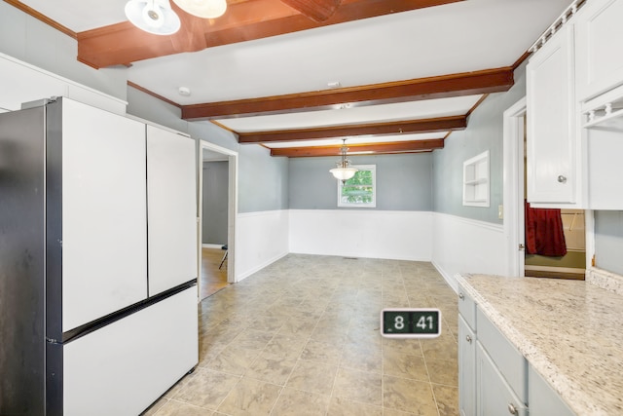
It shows 8 h 41 min
